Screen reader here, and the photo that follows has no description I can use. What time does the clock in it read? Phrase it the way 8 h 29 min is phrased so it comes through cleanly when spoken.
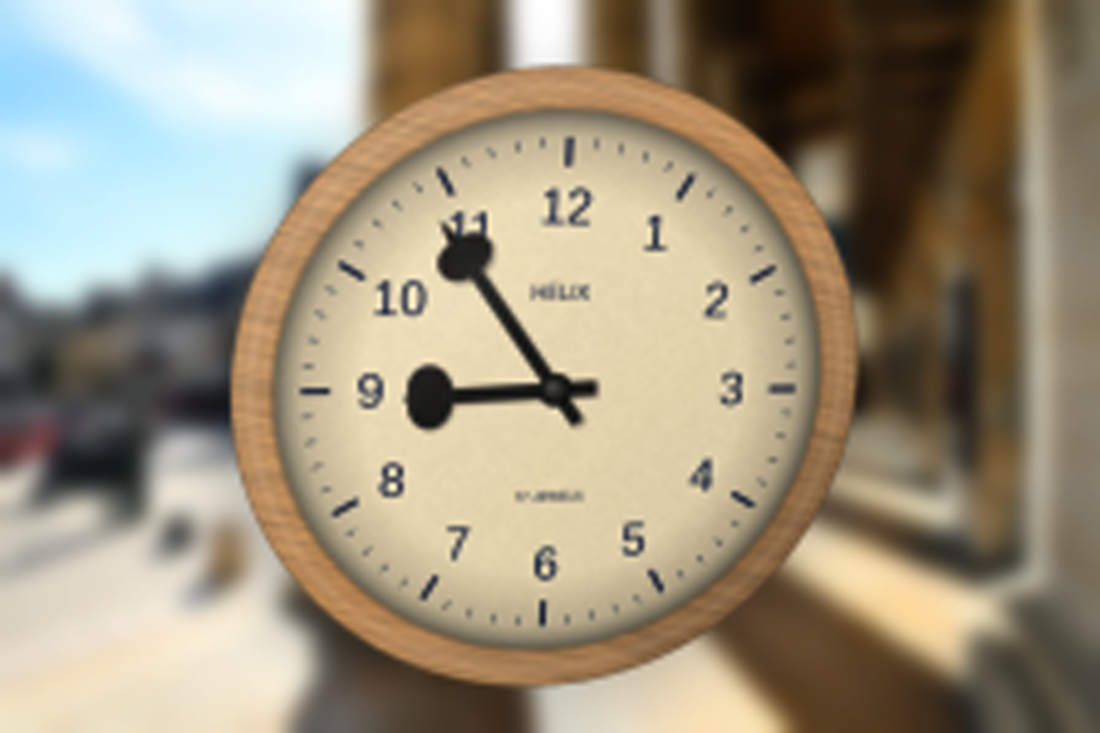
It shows 8 h 54 min
